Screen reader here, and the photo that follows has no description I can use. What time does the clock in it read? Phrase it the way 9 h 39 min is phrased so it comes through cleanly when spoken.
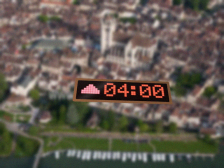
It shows 4 h 00 min
